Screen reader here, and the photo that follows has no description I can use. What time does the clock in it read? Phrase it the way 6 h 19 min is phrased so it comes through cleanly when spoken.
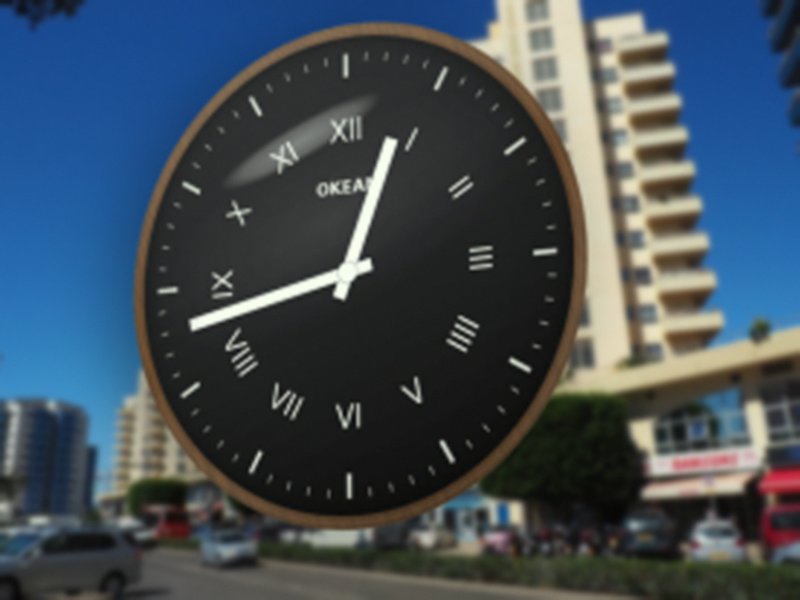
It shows 12 h 43 min
